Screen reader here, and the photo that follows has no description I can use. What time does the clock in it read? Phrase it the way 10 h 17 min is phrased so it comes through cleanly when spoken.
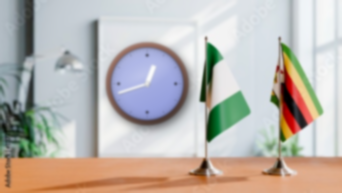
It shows 12 h 42 min
